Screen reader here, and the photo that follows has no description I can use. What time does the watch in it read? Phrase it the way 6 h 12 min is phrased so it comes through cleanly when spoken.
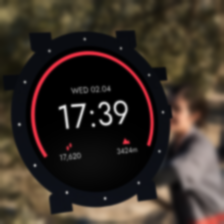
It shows 17 h 39 min
